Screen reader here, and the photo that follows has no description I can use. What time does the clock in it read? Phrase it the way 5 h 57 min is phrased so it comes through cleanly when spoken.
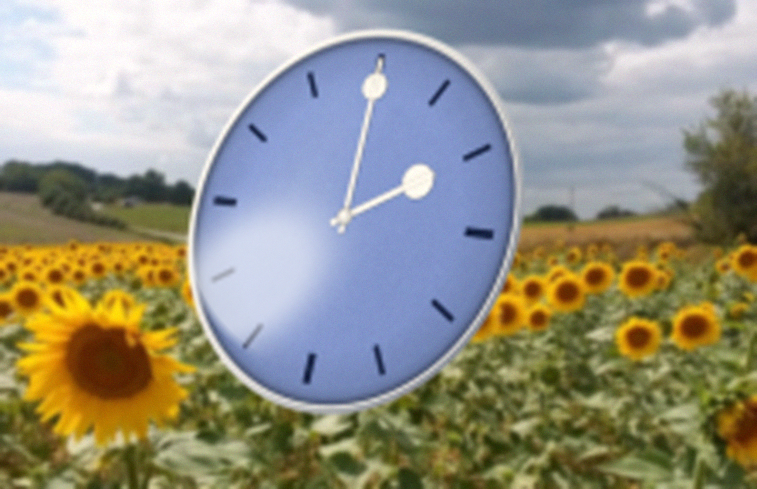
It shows 2 h 00 min
